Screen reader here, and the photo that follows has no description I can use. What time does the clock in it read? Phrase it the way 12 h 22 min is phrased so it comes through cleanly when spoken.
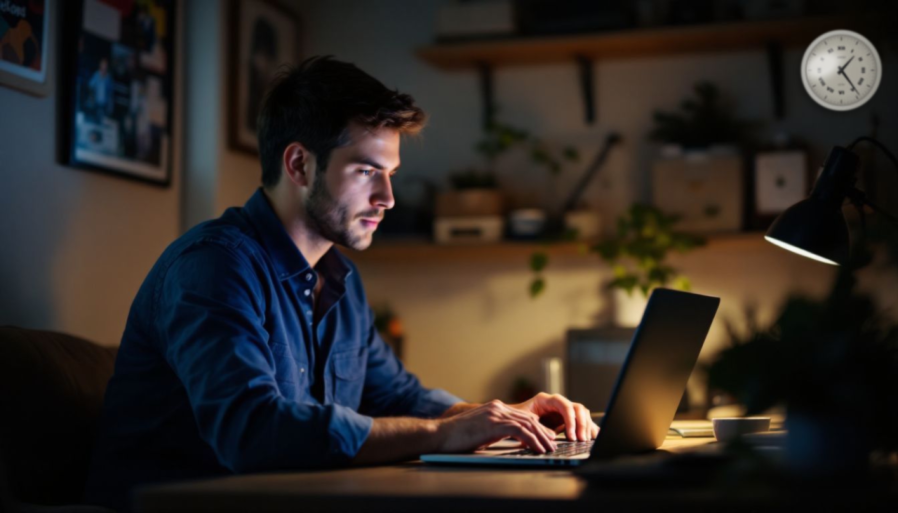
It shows 1 h 24 min
